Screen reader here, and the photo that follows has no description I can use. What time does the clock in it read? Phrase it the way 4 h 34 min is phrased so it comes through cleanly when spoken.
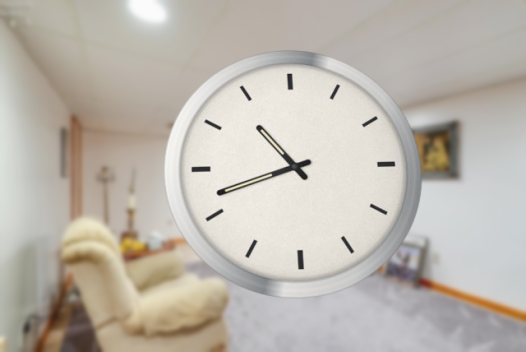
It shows 10 h 42 min
